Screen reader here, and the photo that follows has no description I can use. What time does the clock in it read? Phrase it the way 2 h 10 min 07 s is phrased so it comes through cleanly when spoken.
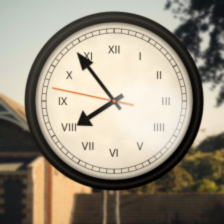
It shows 7 h 53 min 47 s
